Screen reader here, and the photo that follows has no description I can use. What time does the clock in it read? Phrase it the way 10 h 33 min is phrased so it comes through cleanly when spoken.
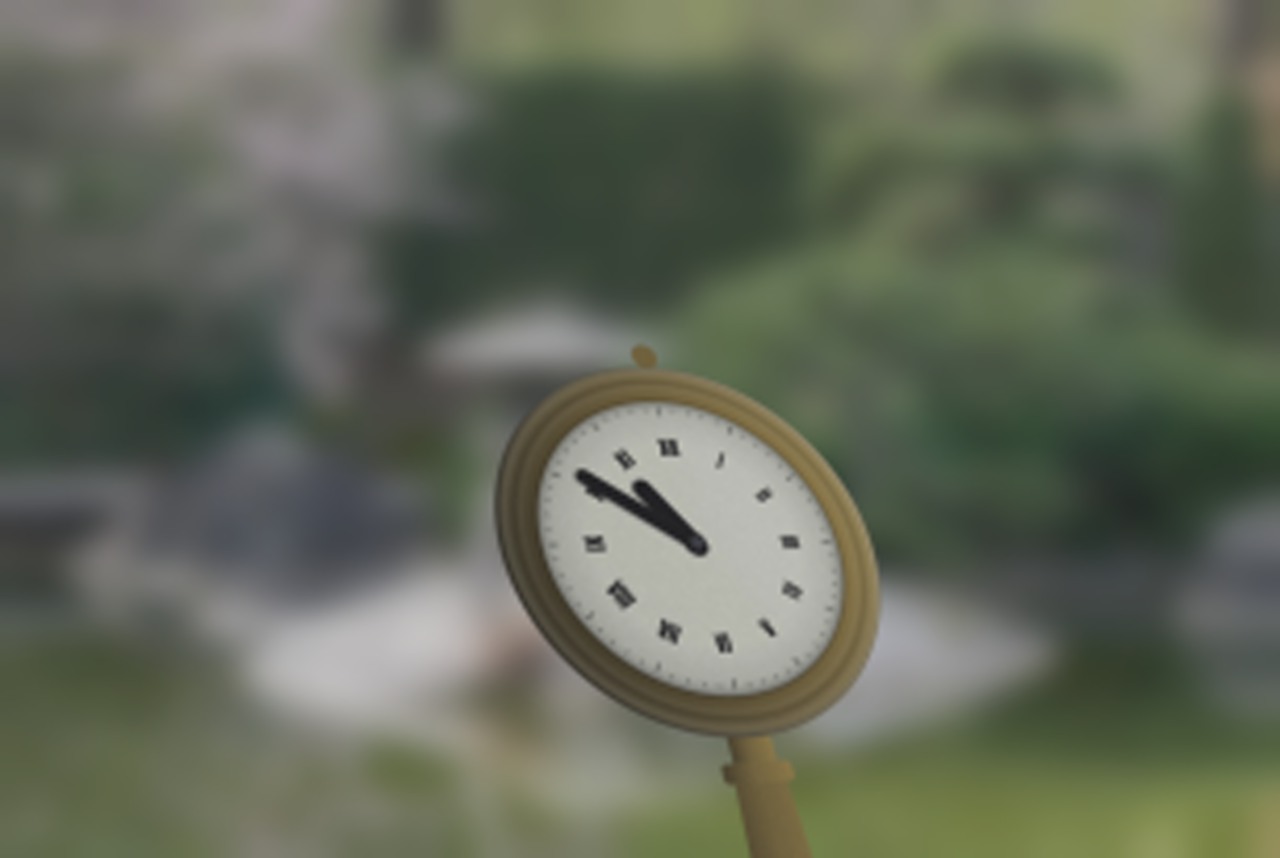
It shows 10 h 51 min
